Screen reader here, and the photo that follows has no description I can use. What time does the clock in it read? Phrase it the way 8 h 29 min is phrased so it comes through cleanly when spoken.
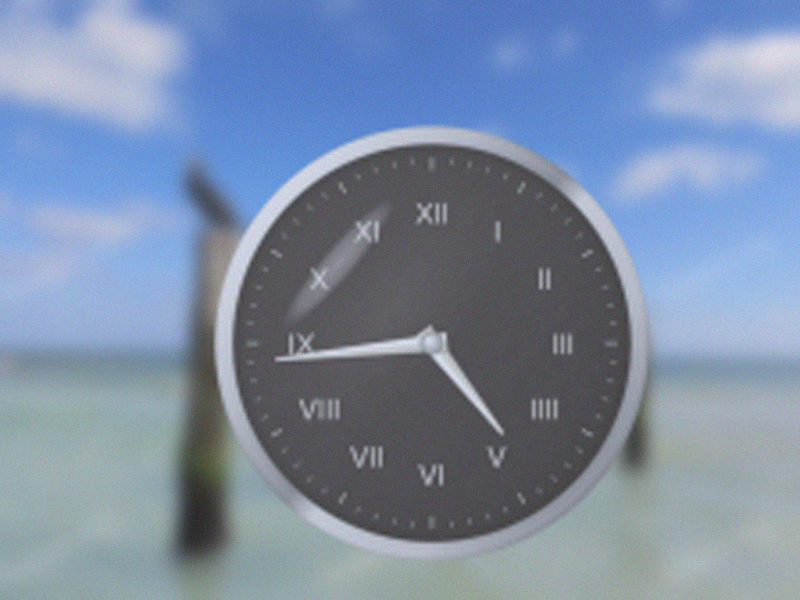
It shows 4 h 44 min
